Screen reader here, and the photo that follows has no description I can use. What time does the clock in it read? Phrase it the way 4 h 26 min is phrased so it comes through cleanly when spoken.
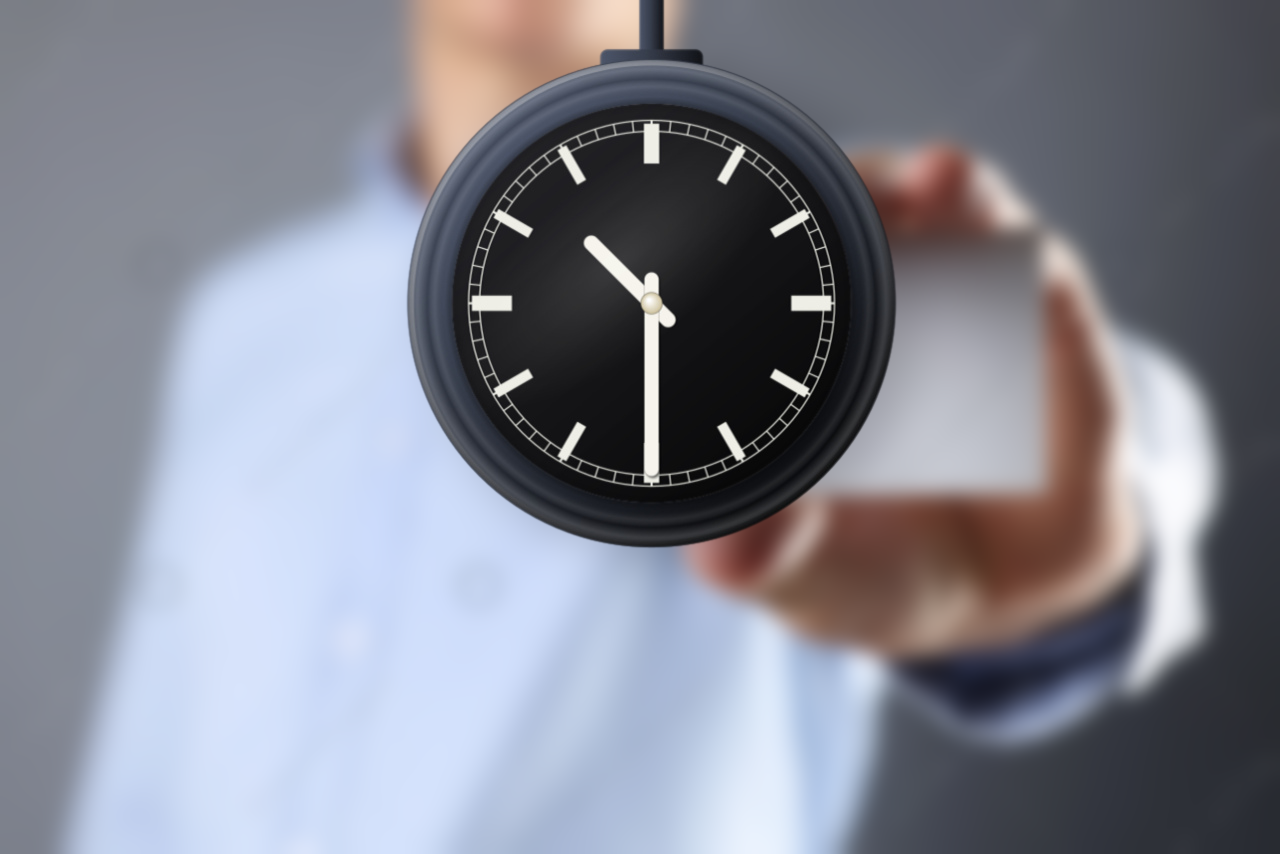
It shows 10 h 30 min
